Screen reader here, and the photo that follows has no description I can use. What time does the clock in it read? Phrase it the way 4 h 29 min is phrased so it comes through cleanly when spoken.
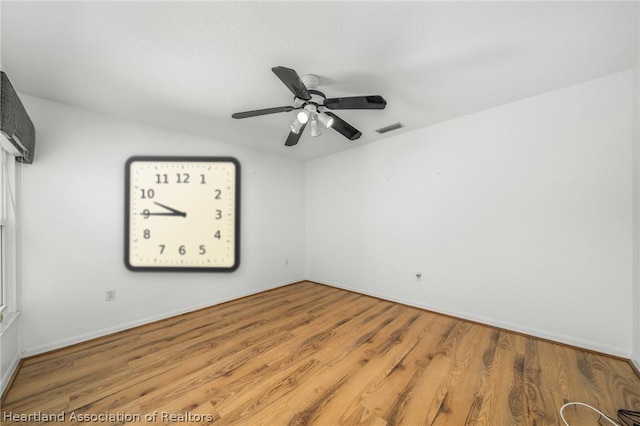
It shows 9 h 45 min
